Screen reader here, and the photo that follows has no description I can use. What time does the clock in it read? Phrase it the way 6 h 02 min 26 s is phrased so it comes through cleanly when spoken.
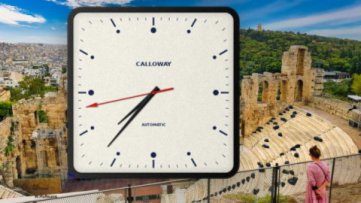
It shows 7 h 36 min 43 s
